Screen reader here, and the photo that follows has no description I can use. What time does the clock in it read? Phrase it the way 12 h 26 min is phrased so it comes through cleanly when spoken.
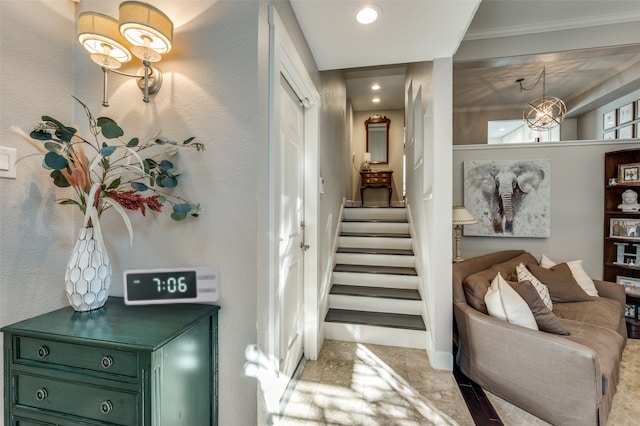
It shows 7 h 06 min
